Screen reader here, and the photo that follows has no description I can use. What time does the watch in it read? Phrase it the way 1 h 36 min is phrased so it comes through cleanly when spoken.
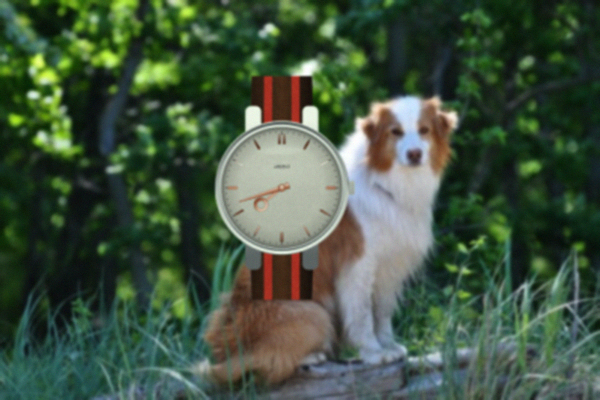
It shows 7 h 42 min
